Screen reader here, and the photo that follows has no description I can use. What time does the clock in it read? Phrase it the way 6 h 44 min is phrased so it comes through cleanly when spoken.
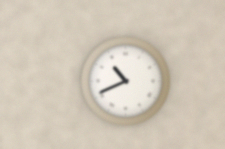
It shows 10 h 41 min
